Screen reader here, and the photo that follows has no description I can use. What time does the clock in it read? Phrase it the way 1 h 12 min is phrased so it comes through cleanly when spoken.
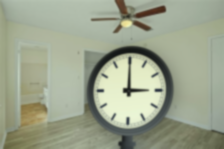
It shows 3 h 00 min
